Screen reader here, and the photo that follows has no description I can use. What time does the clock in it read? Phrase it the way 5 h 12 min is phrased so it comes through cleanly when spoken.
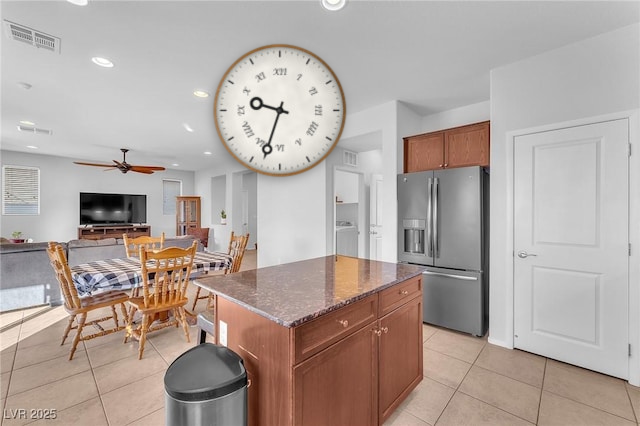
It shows 9 h 33 min
